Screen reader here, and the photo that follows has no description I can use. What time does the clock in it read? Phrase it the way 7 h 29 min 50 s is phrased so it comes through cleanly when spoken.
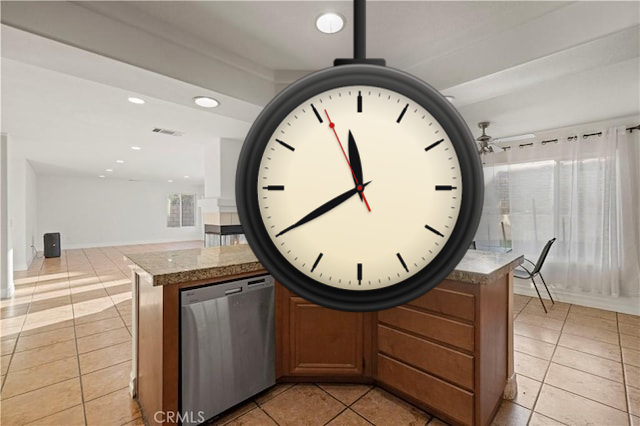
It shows 11 h 39 min 56 s
